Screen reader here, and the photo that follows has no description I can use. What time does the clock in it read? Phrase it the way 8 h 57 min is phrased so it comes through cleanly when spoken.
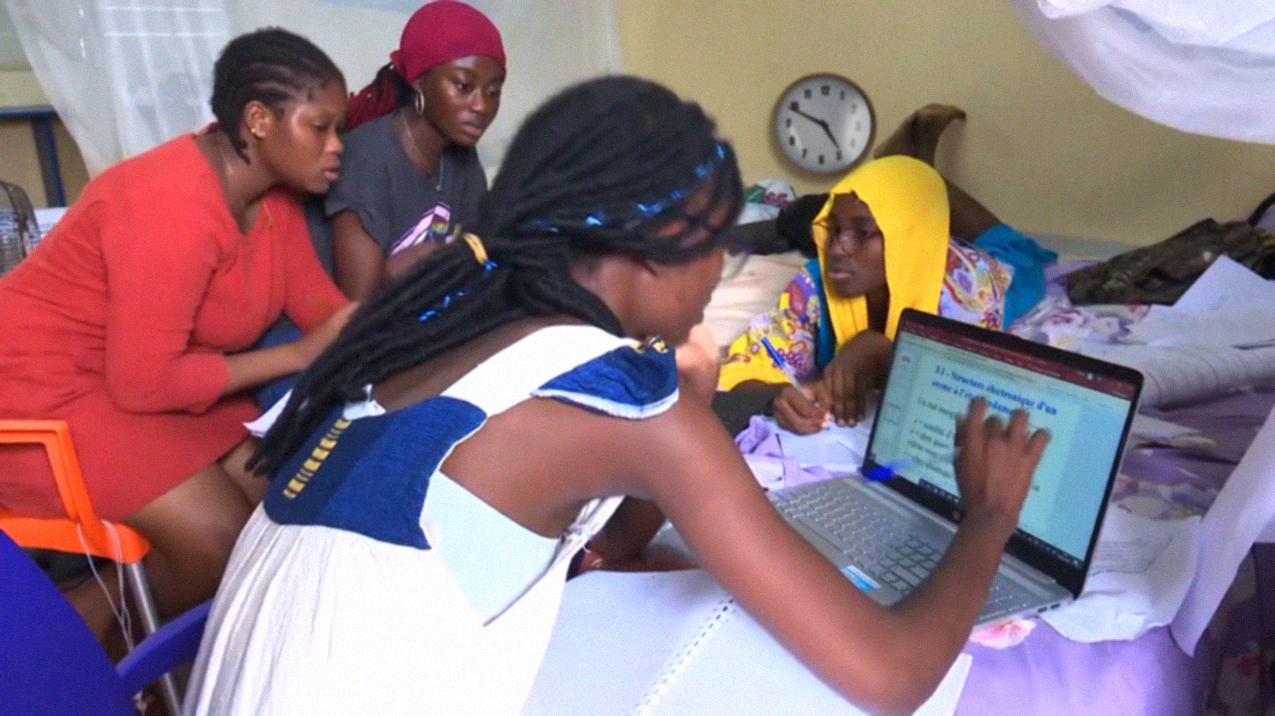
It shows 4 h 49 min
